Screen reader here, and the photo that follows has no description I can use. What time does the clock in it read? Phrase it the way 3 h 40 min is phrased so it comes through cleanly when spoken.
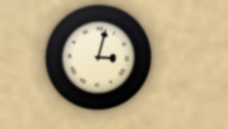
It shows 3 h 02 min
